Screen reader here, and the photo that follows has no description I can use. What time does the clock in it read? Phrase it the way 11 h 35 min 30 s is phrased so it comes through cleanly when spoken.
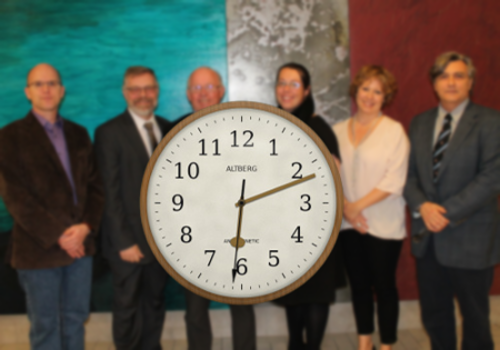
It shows 6 h 11 min 31 s
